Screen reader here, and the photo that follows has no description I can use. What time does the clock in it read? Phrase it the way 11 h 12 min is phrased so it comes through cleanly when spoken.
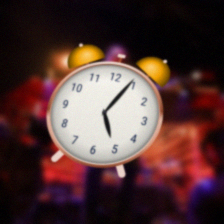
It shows 5 h 04 min
